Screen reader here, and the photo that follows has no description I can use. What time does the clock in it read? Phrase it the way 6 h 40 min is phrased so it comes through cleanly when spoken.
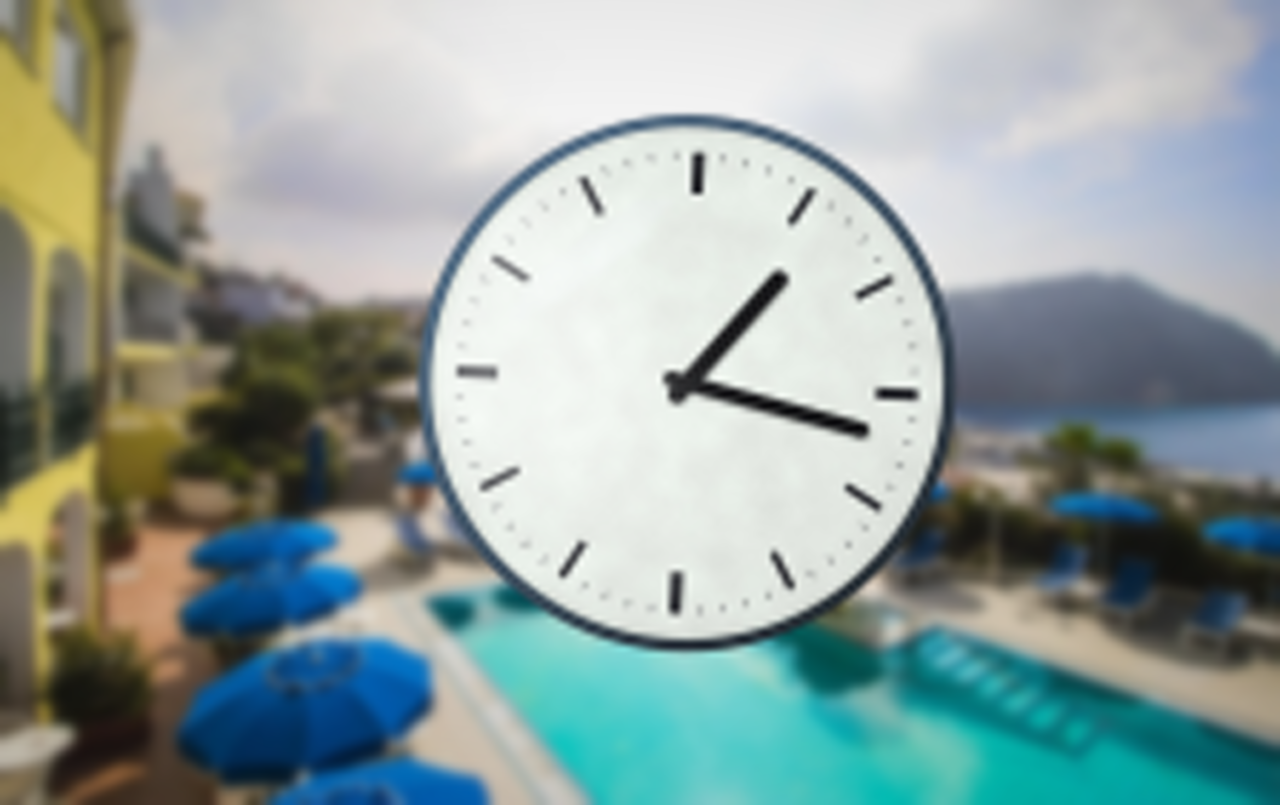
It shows 1 h 17 min
